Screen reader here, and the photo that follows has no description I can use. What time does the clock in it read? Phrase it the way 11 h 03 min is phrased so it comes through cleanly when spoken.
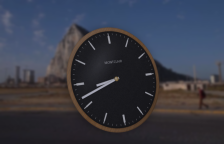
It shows 8 h 42 min
